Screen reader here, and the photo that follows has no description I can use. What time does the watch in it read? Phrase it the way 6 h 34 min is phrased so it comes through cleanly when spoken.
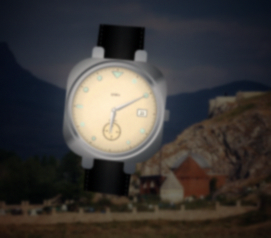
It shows 6 h 10 min
